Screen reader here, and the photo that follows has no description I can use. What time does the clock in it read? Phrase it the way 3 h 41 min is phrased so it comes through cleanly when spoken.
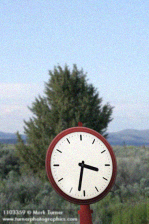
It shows 3 h 32 min
